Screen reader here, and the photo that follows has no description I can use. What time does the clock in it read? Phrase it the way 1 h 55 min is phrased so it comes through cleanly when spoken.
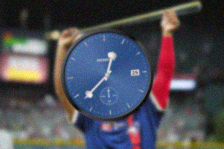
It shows 12 h 38 min
